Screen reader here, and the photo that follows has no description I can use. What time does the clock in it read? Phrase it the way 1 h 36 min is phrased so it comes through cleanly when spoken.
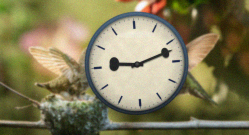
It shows 9 h 12 min
